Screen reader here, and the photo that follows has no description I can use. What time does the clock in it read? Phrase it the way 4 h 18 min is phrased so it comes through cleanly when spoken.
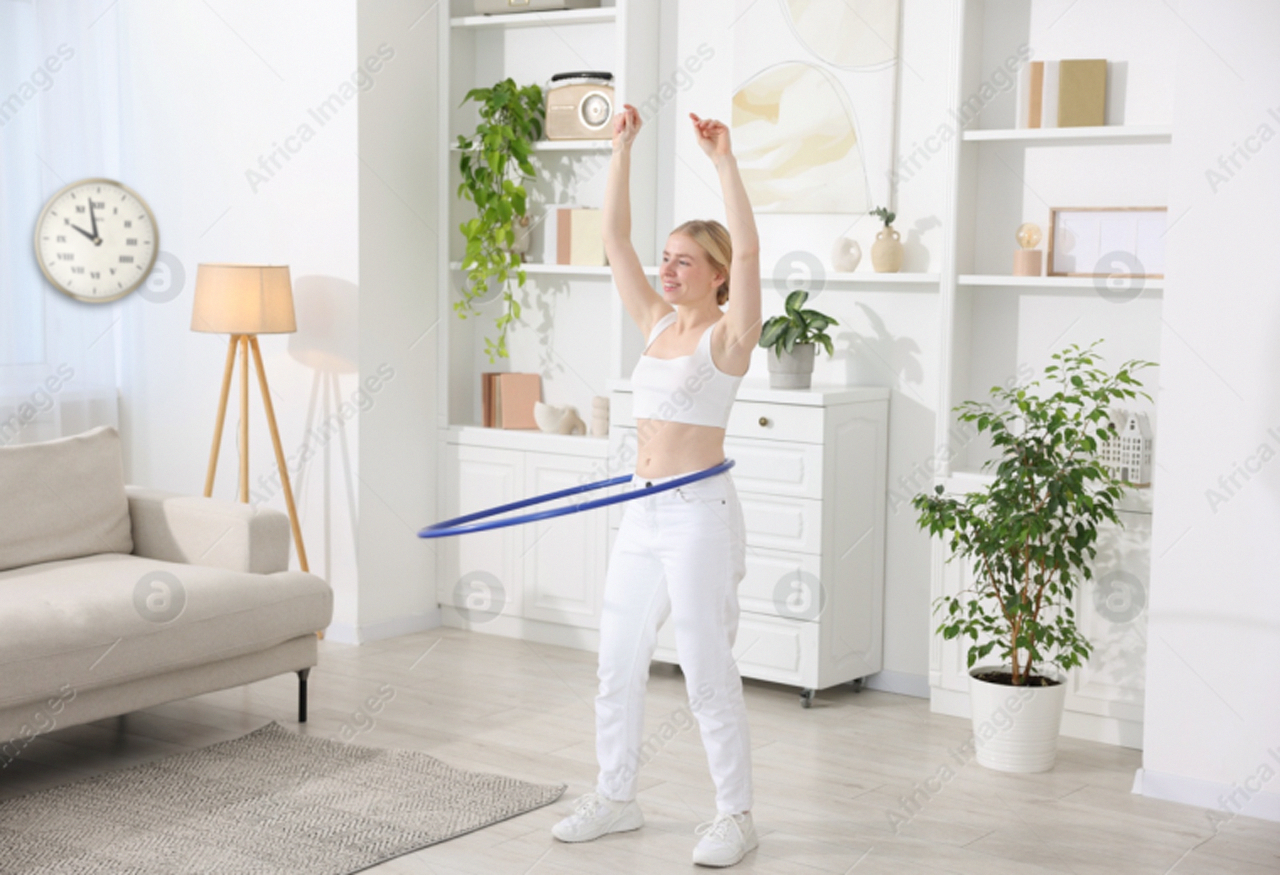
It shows 9 h 58 min
